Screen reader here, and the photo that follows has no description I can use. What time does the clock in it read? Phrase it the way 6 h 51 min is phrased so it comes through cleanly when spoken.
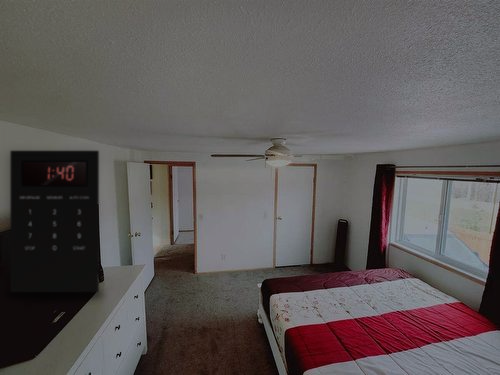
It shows 1 h 40 min
